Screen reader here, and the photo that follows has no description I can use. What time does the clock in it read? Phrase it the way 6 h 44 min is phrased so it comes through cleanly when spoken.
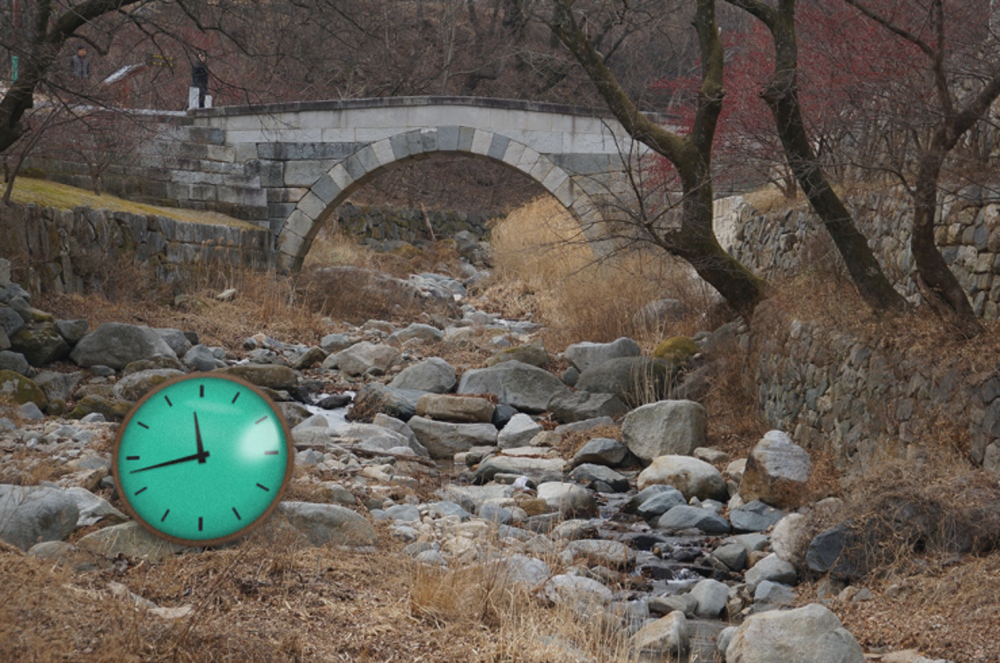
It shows 11 h 43 min
